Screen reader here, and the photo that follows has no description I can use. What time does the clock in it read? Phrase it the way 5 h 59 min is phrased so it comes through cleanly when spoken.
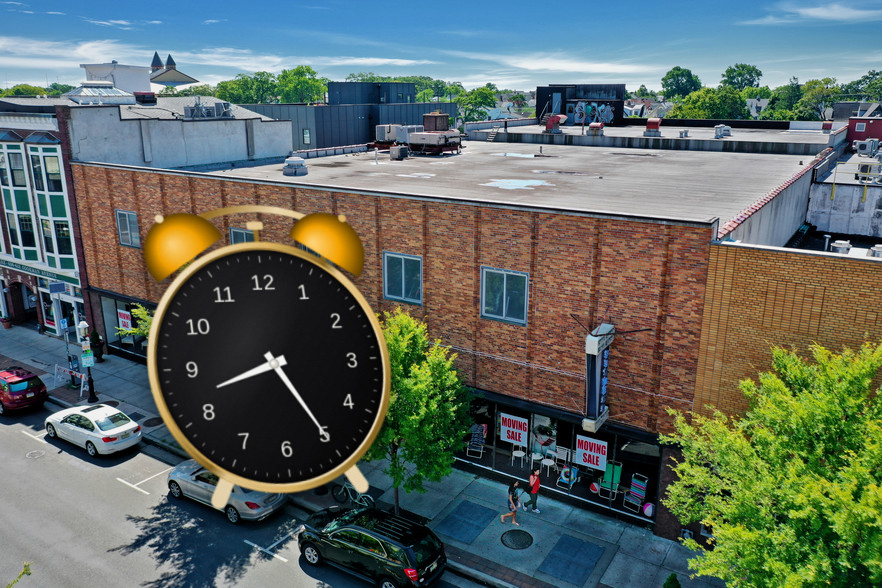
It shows 8 h 25 min
